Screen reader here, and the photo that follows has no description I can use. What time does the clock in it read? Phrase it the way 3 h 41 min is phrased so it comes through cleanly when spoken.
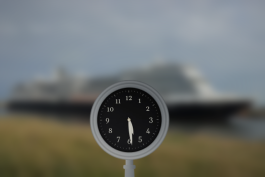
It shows 5 h 29 min
